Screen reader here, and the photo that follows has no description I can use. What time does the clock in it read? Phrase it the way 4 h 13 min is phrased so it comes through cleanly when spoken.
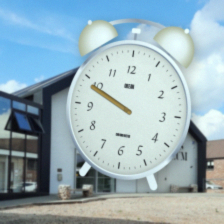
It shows 9 h 49 min
